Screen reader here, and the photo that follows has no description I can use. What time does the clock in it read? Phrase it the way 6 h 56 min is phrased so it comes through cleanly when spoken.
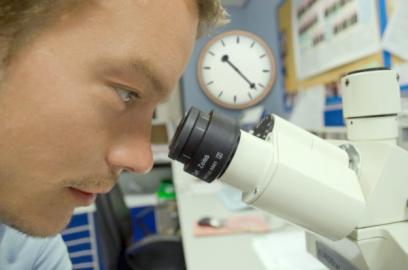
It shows 10 h 22 min
